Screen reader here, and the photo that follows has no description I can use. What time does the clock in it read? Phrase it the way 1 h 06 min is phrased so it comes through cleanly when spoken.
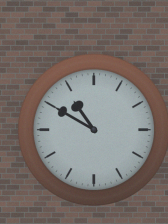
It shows 10 h 50 min
